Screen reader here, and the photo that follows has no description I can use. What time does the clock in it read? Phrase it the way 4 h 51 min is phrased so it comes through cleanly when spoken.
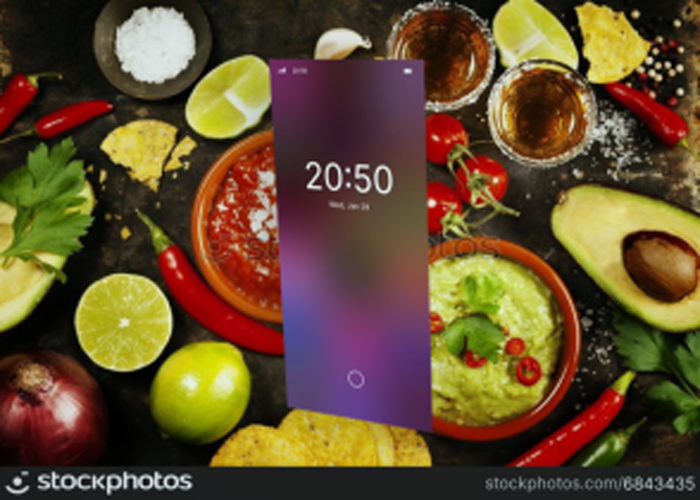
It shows 20 h 50 min
